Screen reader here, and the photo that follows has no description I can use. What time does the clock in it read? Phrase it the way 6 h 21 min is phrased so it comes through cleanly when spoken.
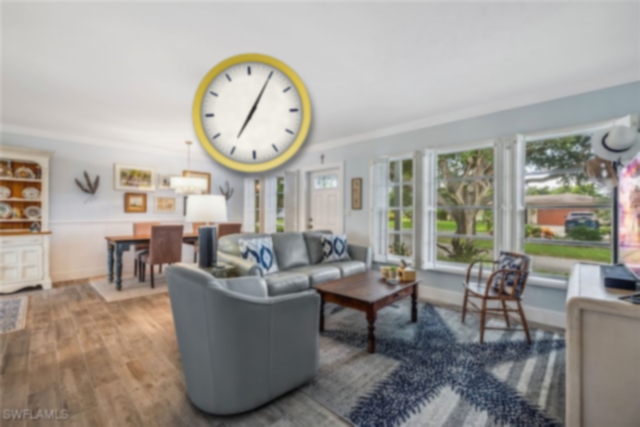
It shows 7 h 05 min
